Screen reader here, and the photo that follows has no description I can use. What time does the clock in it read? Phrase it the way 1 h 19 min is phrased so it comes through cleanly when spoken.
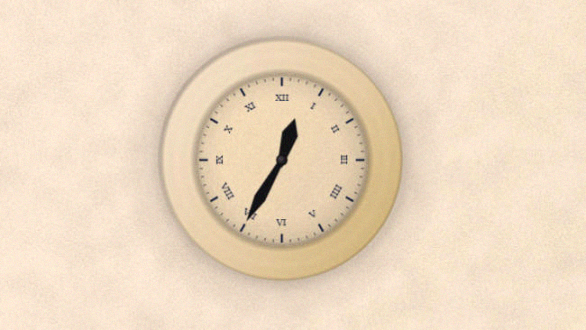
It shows 12 h 35 min
